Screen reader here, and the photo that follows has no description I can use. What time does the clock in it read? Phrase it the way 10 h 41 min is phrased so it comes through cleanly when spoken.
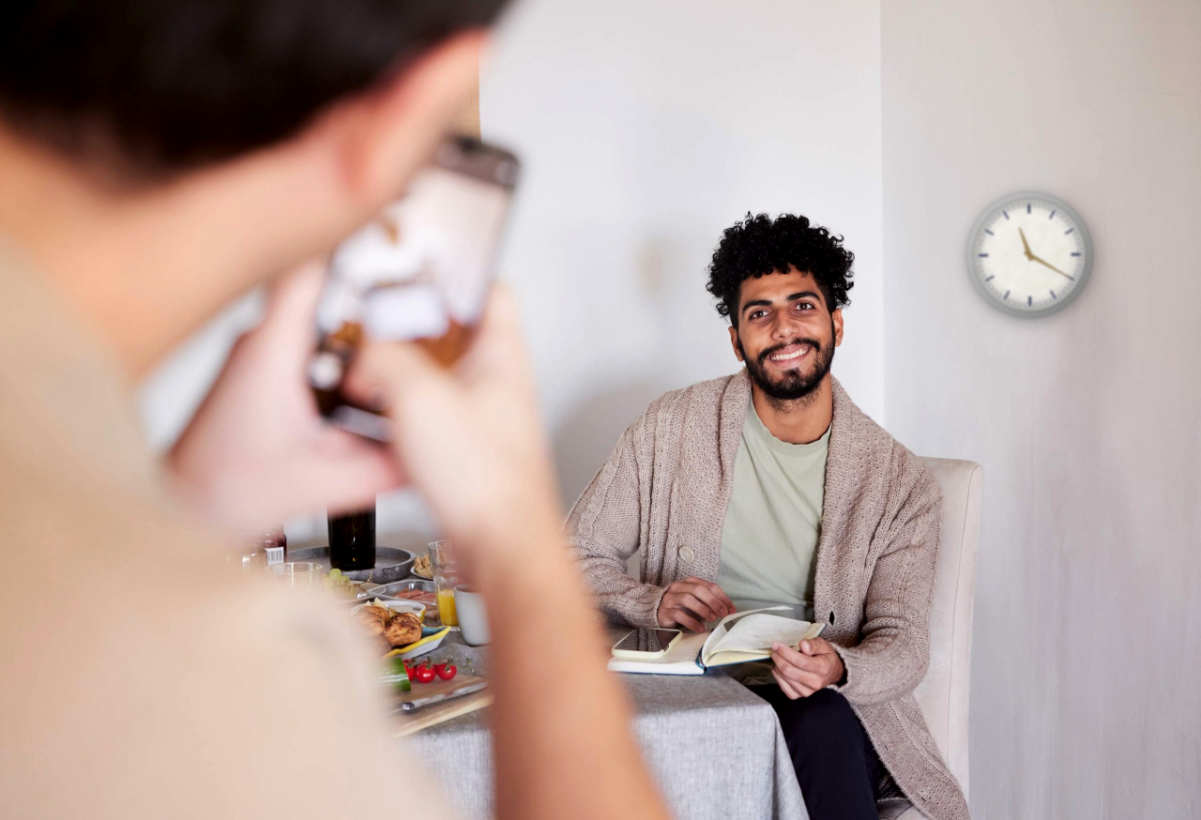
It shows 11 h 20 min
